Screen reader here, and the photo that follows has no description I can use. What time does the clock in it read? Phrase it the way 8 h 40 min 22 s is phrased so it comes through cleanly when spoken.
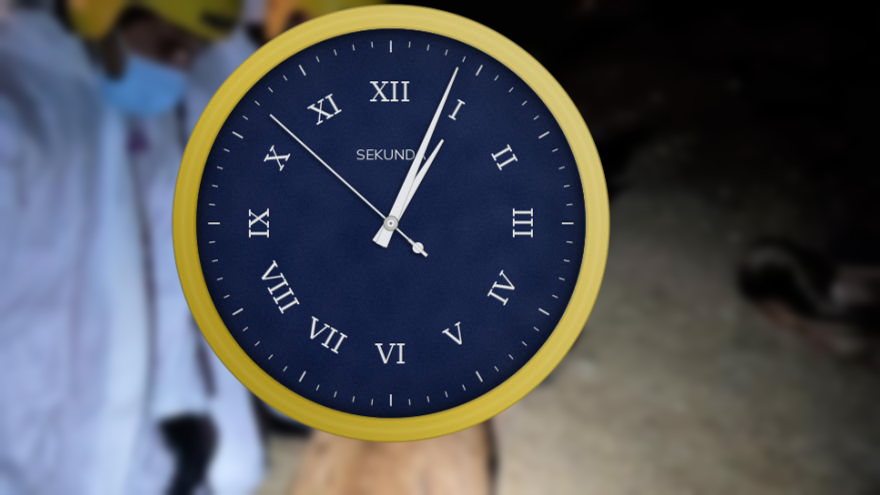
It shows 1 h 03 min 52 s
